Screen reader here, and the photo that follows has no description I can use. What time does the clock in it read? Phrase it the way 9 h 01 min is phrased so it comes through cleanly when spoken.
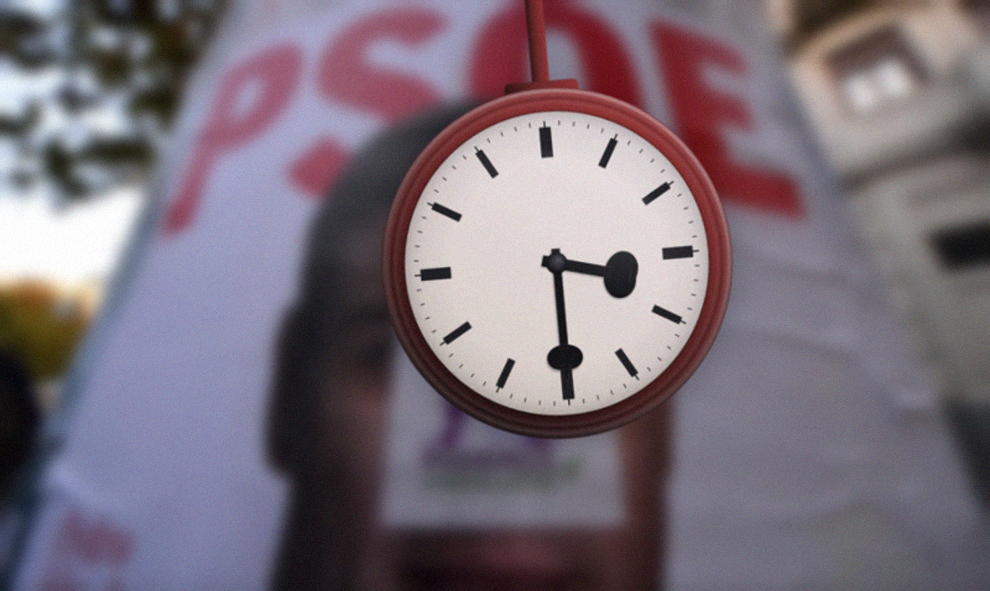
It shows 3 h 30 min
